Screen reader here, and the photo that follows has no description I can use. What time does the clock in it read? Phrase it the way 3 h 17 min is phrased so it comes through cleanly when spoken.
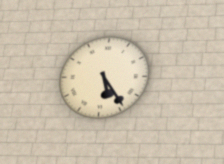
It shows 5 h 24 min
